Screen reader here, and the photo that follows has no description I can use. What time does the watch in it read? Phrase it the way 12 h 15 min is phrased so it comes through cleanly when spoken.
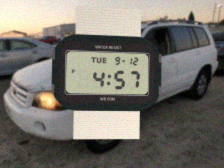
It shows 4 h 57 min
